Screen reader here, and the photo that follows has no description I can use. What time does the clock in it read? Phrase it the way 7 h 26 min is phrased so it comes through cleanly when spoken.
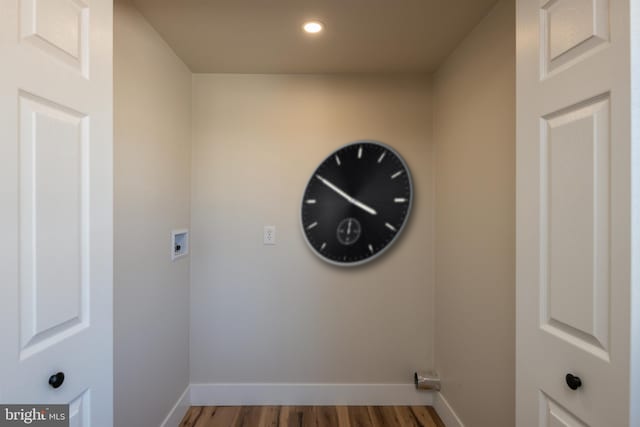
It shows 3 h 50 min
